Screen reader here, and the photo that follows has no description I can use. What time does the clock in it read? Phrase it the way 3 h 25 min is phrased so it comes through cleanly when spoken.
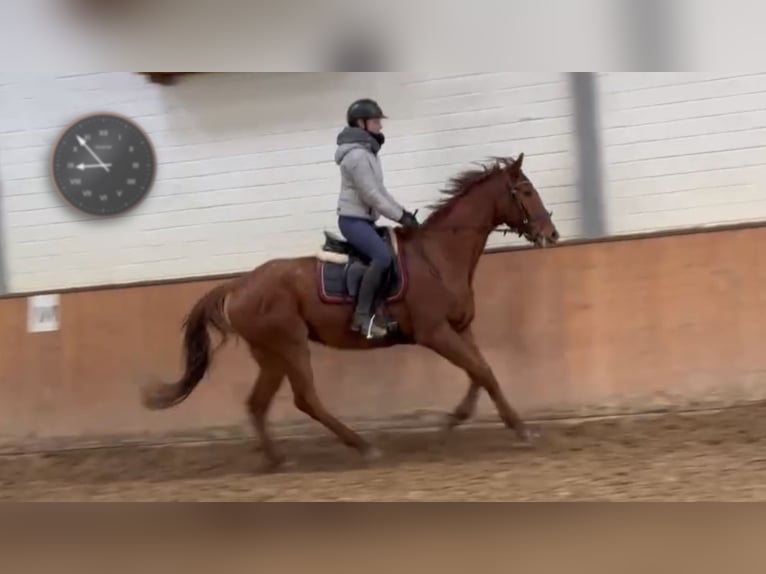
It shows 8 h 53 min
